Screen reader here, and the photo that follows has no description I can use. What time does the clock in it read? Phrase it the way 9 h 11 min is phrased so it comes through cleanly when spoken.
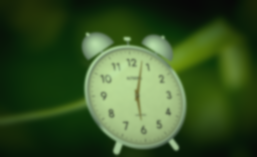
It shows 6 h 03 min
